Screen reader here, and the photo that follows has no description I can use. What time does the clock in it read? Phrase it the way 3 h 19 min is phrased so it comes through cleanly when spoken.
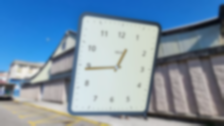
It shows 12 h 44 min
